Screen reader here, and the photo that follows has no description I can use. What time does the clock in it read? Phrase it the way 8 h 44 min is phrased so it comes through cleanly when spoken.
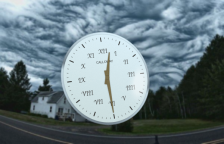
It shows 12 h 30 min
